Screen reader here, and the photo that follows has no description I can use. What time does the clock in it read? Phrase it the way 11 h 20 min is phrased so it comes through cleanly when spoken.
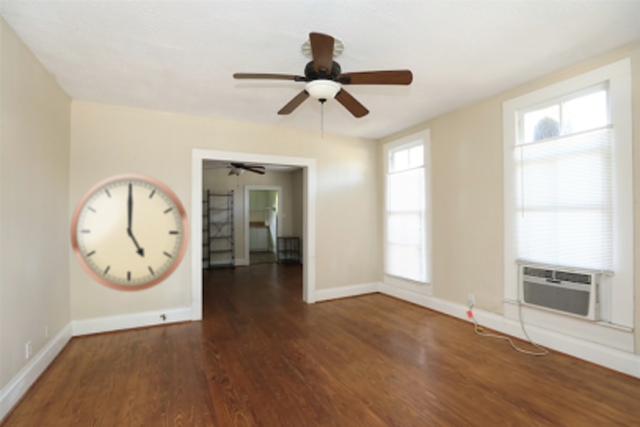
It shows 5 h 00 min
